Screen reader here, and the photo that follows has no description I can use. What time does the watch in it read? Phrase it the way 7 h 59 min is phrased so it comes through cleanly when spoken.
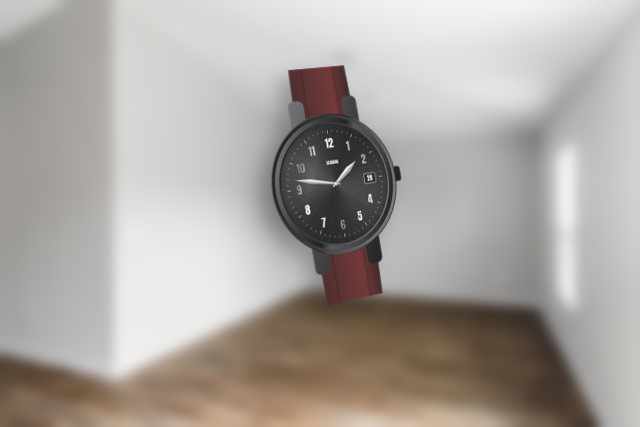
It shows 1 h 47 min
